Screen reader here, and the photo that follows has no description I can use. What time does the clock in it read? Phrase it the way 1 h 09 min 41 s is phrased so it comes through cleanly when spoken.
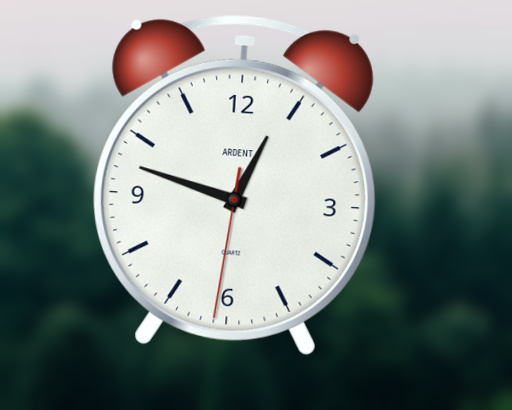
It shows 12 h 47 min 31 s
